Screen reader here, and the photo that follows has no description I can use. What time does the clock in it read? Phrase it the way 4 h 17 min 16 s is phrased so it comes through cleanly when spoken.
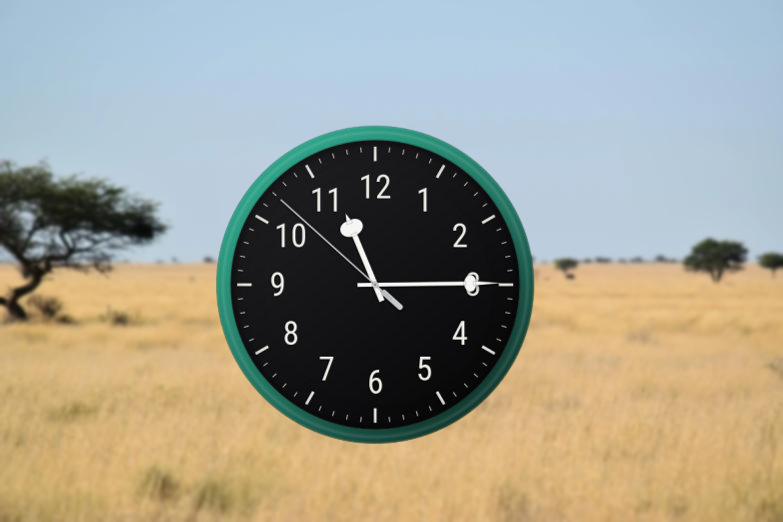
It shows 11 h 14 min 52 s
